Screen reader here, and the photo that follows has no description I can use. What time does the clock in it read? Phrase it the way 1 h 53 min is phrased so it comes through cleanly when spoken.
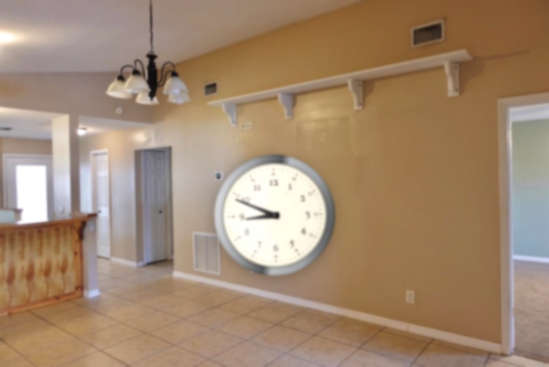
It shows 8 h 49 min
